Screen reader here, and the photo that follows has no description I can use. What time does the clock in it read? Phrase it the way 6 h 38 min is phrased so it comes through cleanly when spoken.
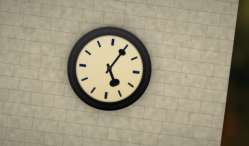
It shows 5 h 05 min
